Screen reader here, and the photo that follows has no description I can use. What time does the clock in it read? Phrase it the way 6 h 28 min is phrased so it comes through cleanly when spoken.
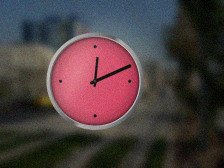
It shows 12 h 11 min
